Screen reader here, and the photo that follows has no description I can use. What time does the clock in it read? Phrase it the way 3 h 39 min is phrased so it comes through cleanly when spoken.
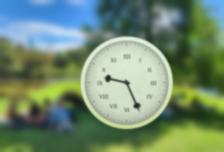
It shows 9 h 26 min
